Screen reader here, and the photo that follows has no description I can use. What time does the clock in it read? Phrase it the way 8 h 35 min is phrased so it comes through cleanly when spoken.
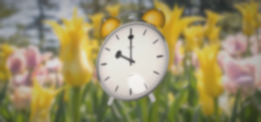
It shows 10 h 00 min
